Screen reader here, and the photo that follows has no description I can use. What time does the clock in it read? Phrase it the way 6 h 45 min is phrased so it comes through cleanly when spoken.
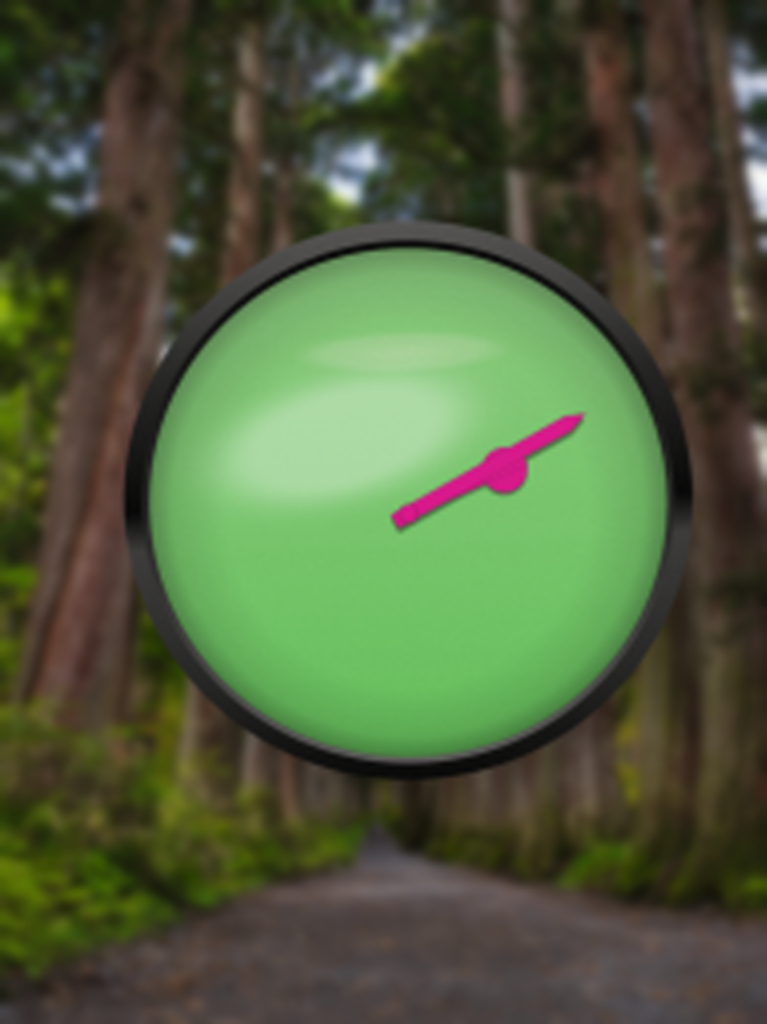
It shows 2 h 10 min
